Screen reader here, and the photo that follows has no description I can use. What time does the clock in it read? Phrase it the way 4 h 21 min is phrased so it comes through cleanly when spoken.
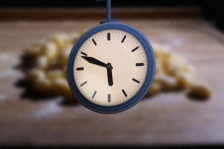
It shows 5 h 49 min
